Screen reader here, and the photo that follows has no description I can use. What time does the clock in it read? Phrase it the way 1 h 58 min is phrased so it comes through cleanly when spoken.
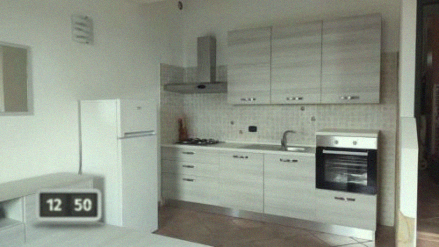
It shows 12 h 50 min
